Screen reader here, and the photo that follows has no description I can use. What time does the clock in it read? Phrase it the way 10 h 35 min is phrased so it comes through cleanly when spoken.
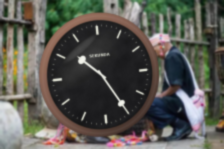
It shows 10 h 25 min
